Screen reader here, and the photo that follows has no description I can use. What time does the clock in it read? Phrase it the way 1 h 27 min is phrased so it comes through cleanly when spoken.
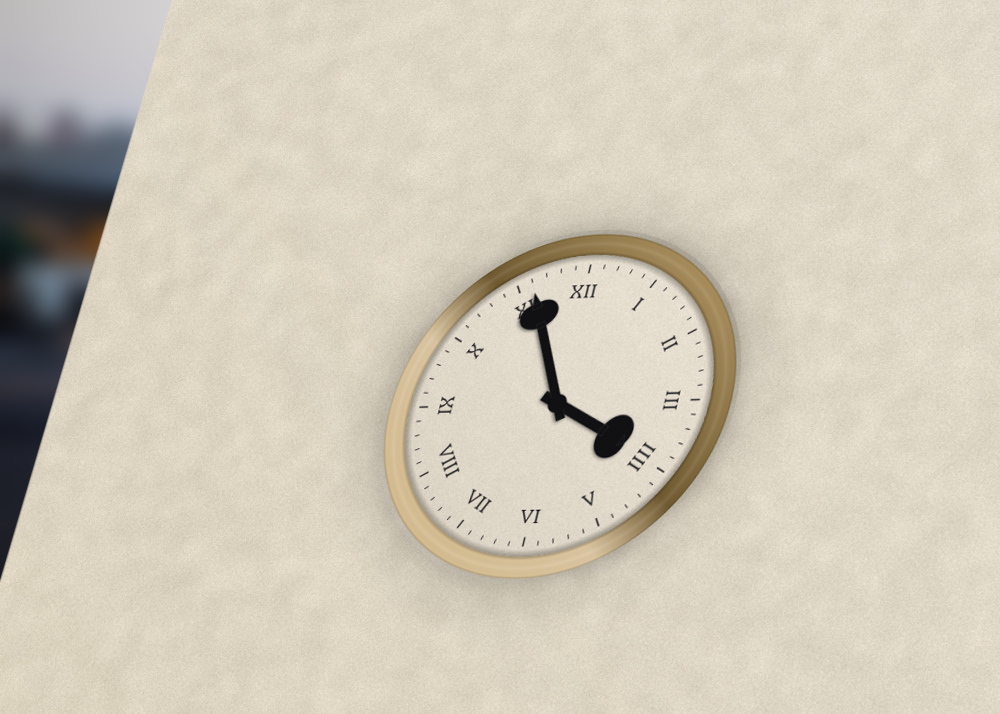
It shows 3 h 56 min
